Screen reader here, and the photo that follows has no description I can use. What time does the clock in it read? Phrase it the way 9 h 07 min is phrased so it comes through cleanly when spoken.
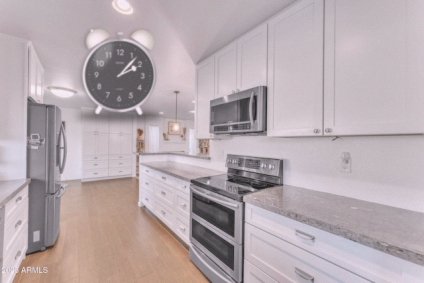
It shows 2 h 07 min
